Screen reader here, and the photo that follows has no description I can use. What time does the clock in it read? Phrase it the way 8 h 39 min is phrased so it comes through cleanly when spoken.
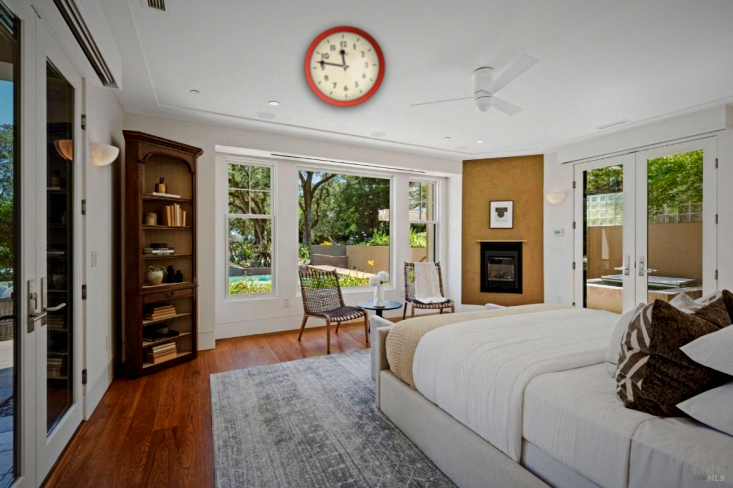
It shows 11 h 47 min
